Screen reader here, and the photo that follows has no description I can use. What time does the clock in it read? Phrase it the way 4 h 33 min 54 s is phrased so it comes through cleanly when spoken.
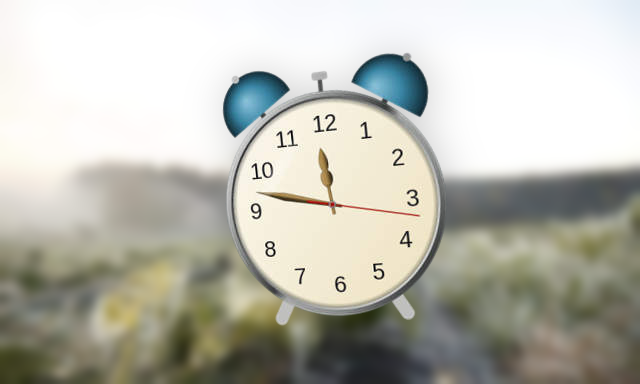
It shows 11 h 47 min 17 s
